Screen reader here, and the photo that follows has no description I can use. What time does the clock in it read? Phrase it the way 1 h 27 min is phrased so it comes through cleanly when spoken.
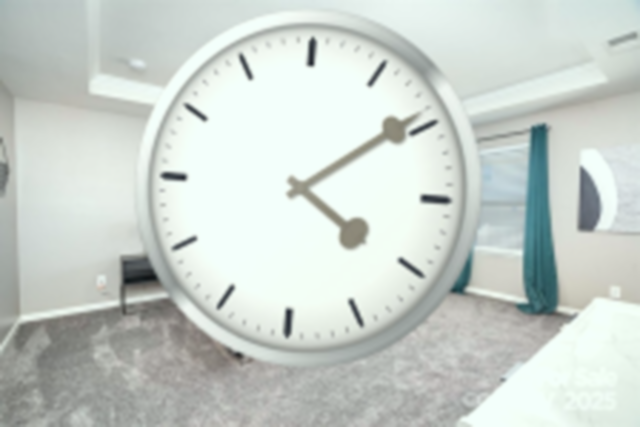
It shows 4 h 09 min
